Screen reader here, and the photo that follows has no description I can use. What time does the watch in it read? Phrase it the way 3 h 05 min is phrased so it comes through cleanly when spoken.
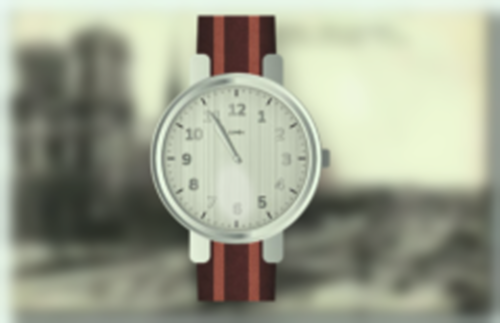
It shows 10 h 55 min
